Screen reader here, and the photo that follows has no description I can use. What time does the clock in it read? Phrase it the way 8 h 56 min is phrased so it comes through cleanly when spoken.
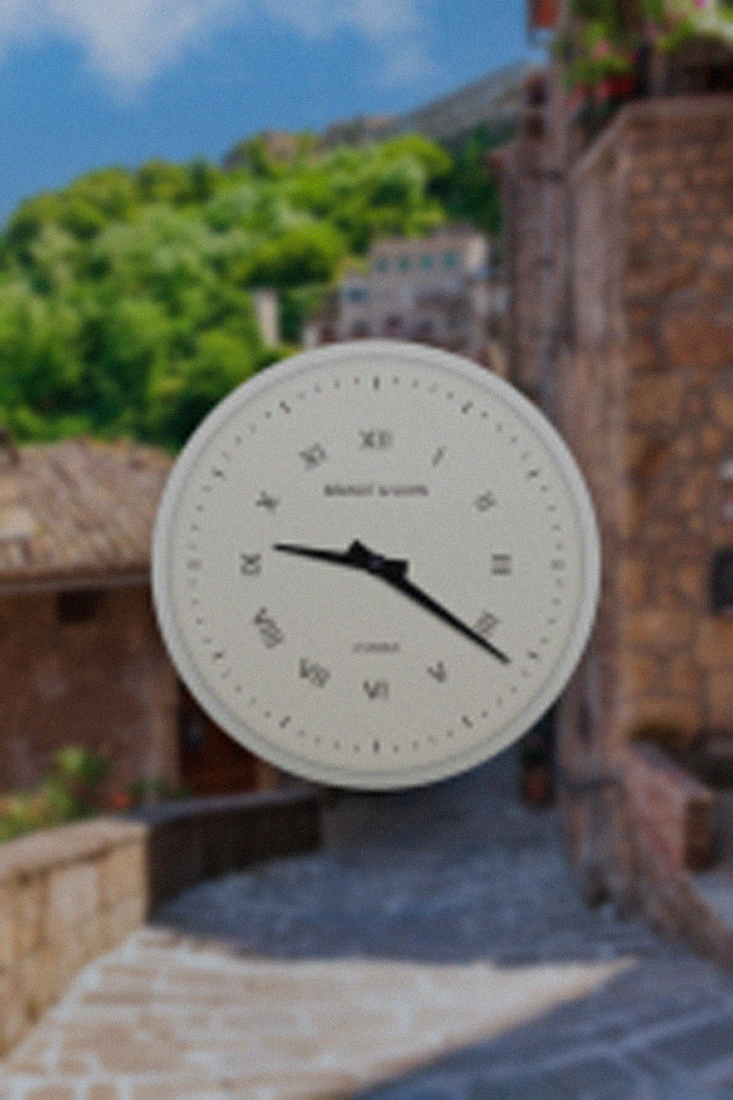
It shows 9 h 21 min
